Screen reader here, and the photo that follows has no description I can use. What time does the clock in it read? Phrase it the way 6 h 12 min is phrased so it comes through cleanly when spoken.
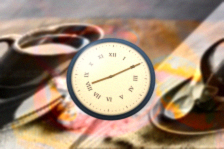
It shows 8 h 10 min
